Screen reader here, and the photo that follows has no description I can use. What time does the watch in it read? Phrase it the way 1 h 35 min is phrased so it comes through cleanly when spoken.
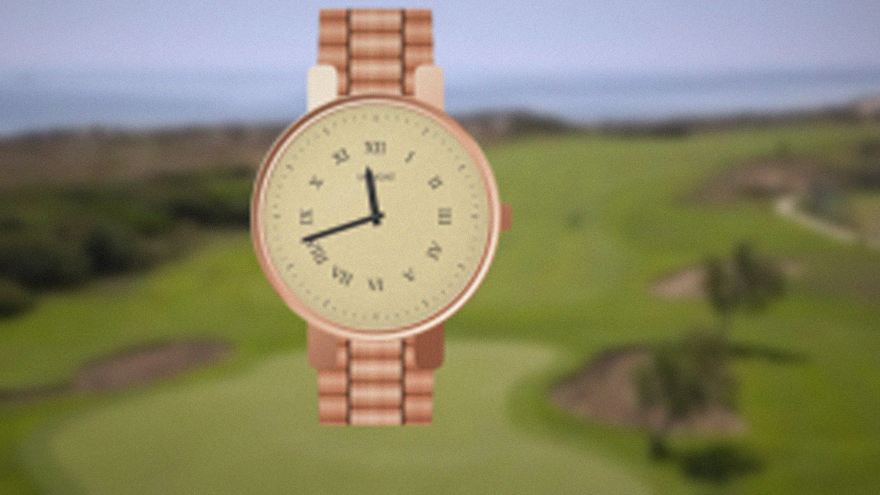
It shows 11 h 42 min
